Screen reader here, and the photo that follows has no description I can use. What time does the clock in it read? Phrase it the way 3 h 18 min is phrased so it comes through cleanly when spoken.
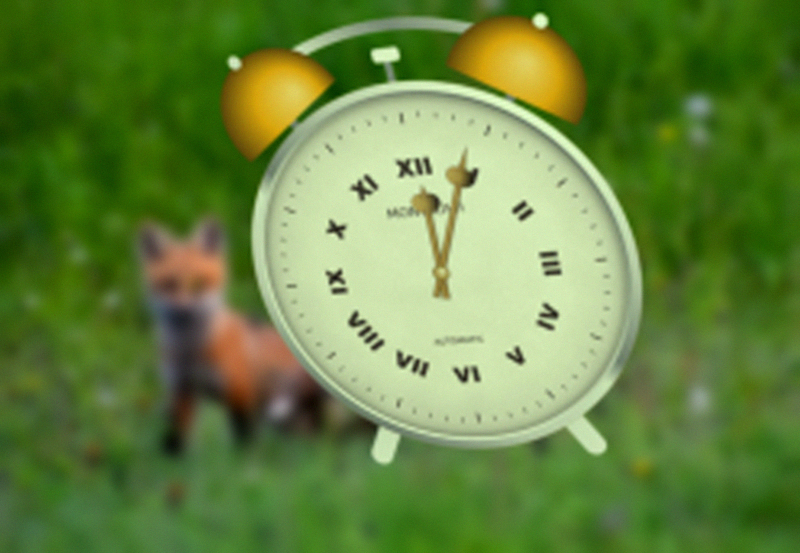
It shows 12 h 04 min
